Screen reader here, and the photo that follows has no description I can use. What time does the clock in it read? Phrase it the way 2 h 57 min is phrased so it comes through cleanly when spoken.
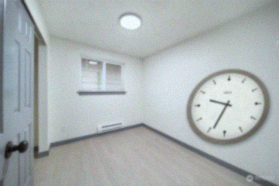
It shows 9 h 34 min
